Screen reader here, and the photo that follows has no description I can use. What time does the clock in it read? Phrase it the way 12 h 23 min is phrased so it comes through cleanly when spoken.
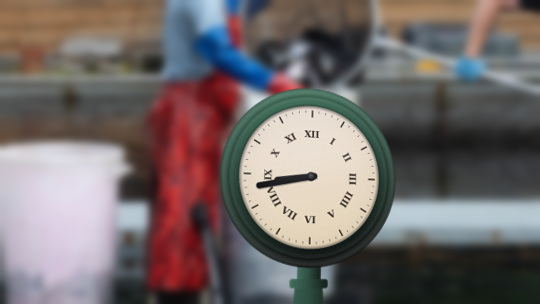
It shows 8 h 43 min
